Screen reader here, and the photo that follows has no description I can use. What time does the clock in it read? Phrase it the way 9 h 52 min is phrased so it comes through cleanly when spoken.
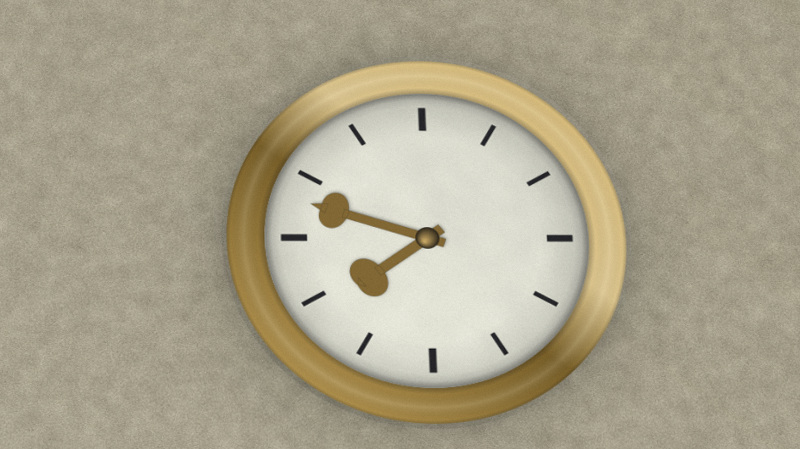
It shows 7 h 48 min
